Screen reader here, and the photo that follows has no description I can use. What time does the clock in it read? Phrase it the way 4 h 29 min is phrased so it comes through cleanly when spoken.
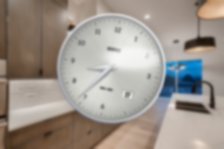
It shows 8 h 36 min
